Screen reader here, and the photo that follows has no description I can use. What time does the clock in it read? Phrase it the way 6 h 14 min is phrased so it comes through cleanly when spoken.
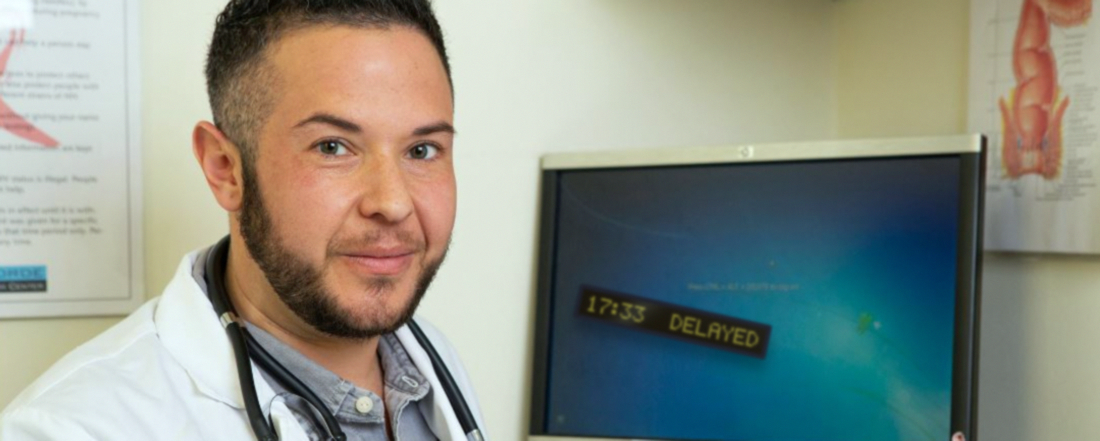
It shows 17 h 33 min
